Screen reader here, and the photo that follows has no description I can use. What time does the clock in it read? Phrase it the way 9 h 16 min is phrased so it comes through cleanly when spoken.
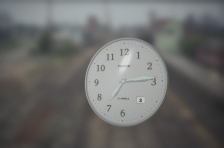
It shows 7 h 14 min
